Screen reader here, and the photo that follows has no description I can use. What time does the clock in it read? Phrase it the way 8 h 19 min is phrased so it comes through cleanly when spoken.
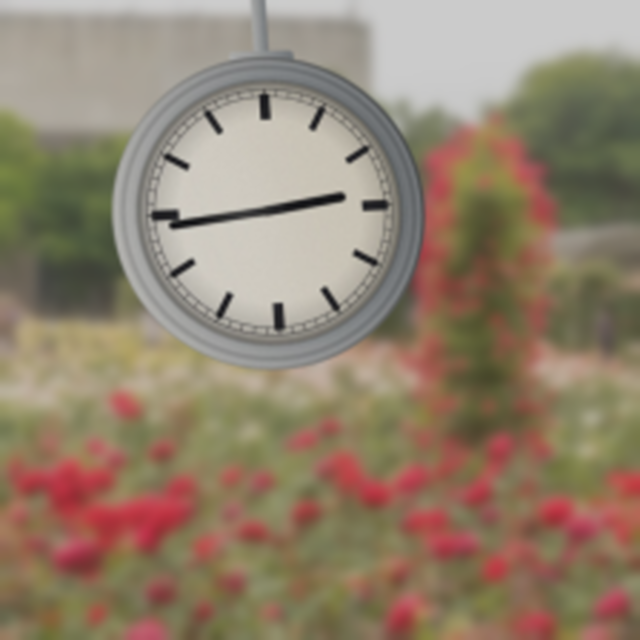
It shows 2 h 44 min
